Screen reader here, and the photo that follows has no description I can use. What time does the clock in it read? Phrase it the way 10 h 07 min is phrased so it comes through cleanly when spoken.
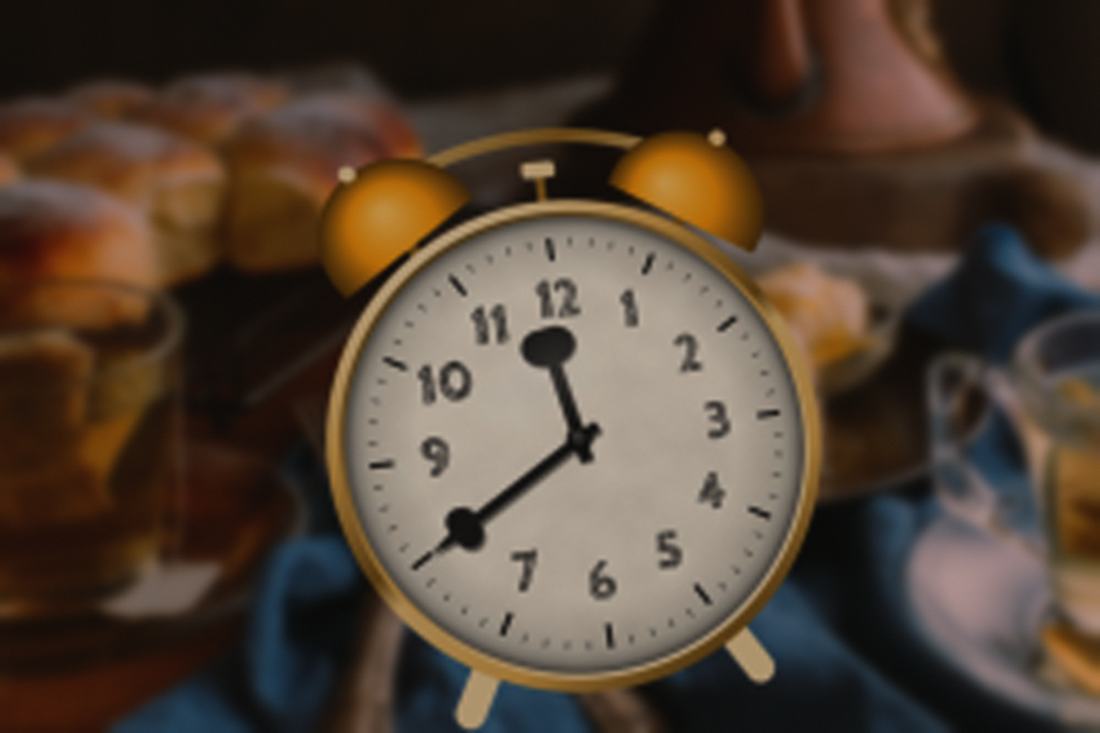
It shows 11 h 40 min
